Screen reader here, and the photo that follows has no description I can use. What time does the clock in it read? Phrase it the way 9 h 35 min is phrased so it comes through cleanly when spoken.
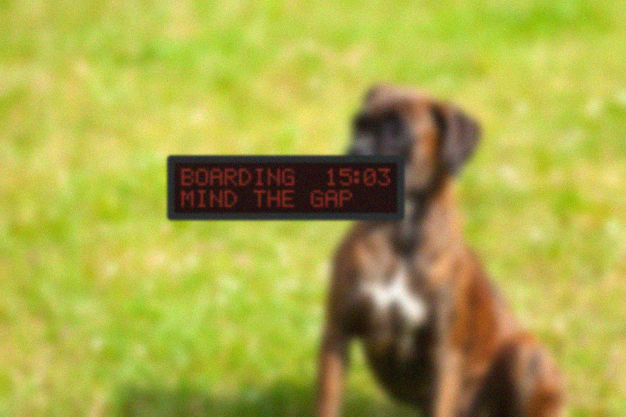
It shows 15 h 03 min
